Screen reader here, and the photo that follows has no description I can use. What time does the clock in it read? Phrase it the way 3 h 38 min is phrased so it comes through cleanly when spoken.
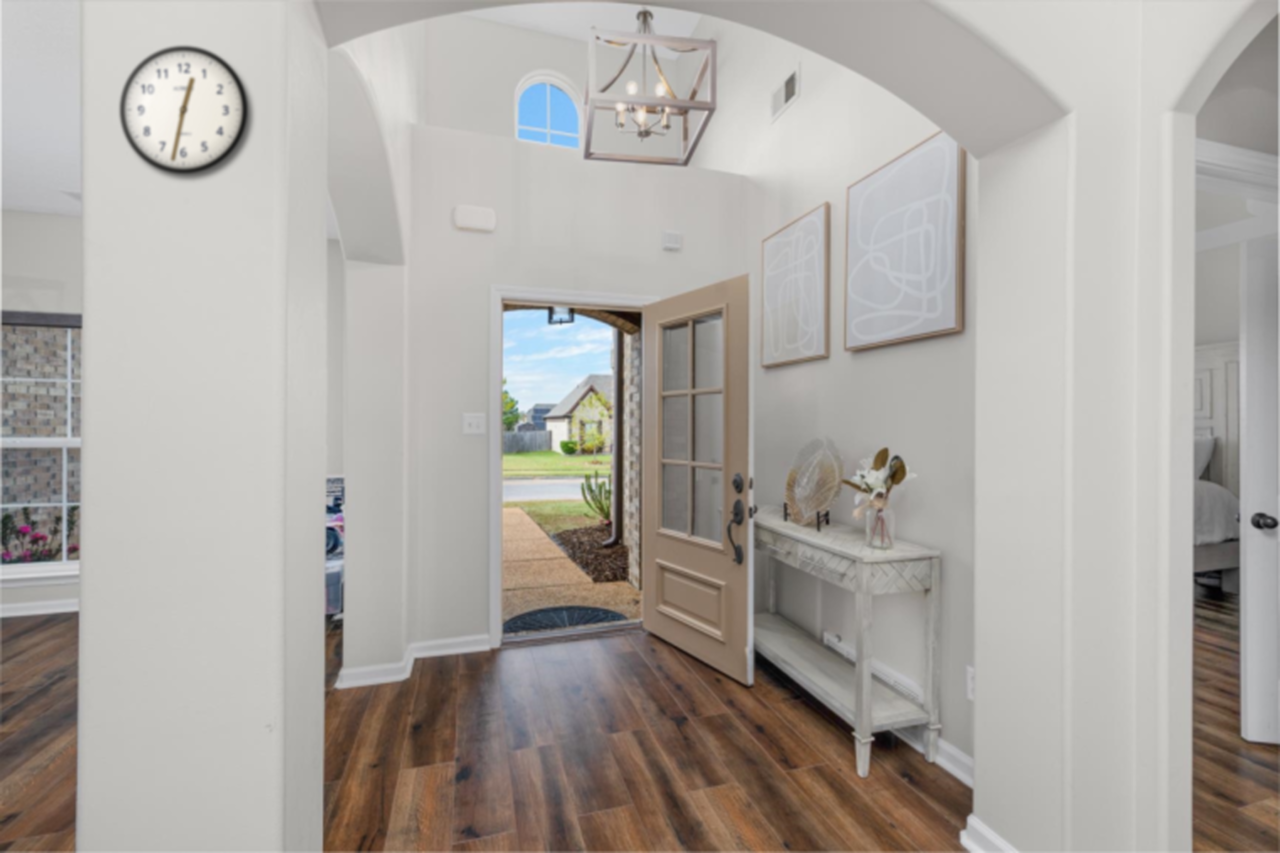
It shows 12 h 32 min
